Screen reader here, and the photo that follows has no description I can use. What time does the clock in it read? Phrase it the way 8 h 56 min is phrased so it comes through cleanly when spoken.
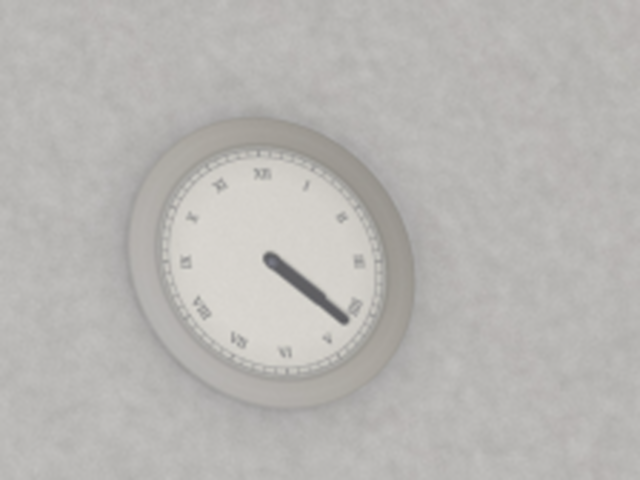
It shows 4 h 22 min
